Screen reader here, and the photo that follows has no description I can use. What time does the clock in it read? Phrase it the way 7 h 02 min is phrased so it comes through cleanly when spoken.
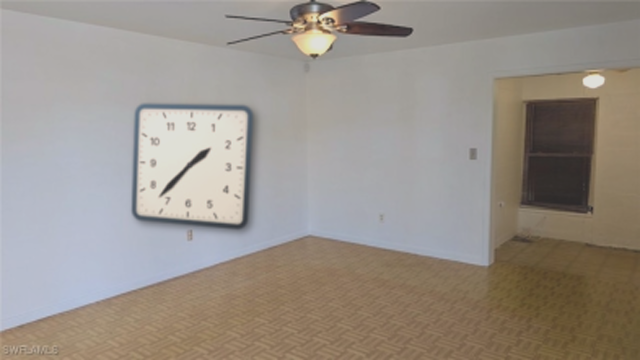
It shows 1 h 37 min
